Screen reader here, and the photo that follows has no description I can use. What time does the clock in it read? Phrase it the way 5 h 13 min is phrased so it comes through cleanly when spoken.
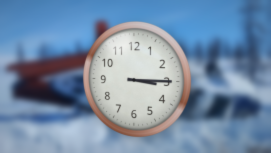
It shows 3 h 15 min
